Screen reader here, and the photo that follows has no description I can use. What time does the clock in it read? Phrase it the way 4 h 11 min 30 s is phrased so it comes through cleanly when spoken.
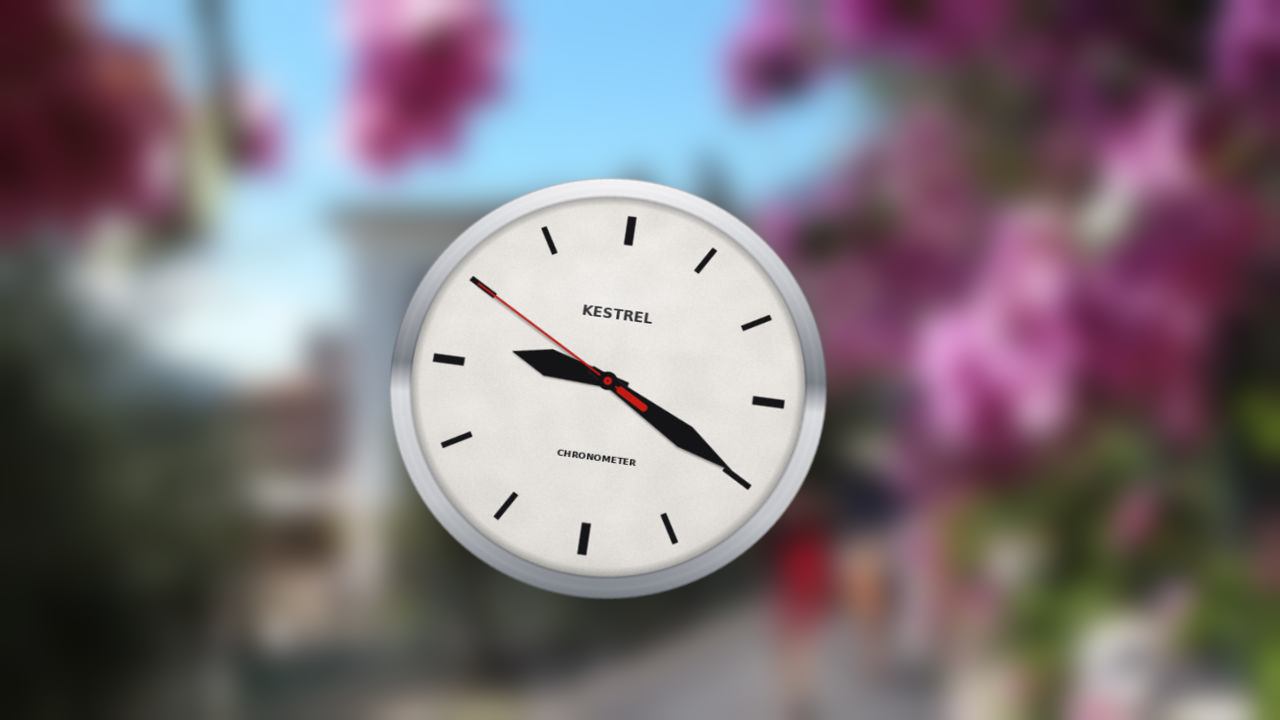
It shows 9 h 19 min 50 s
